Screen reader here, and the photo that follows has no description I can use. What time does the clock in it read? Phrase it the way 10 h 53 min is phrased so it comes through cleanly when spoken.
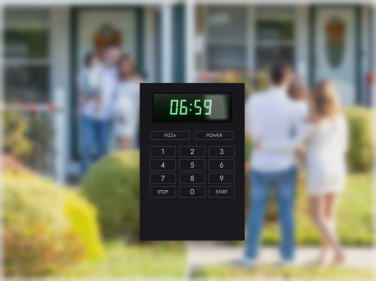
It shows 6 h 59 min
